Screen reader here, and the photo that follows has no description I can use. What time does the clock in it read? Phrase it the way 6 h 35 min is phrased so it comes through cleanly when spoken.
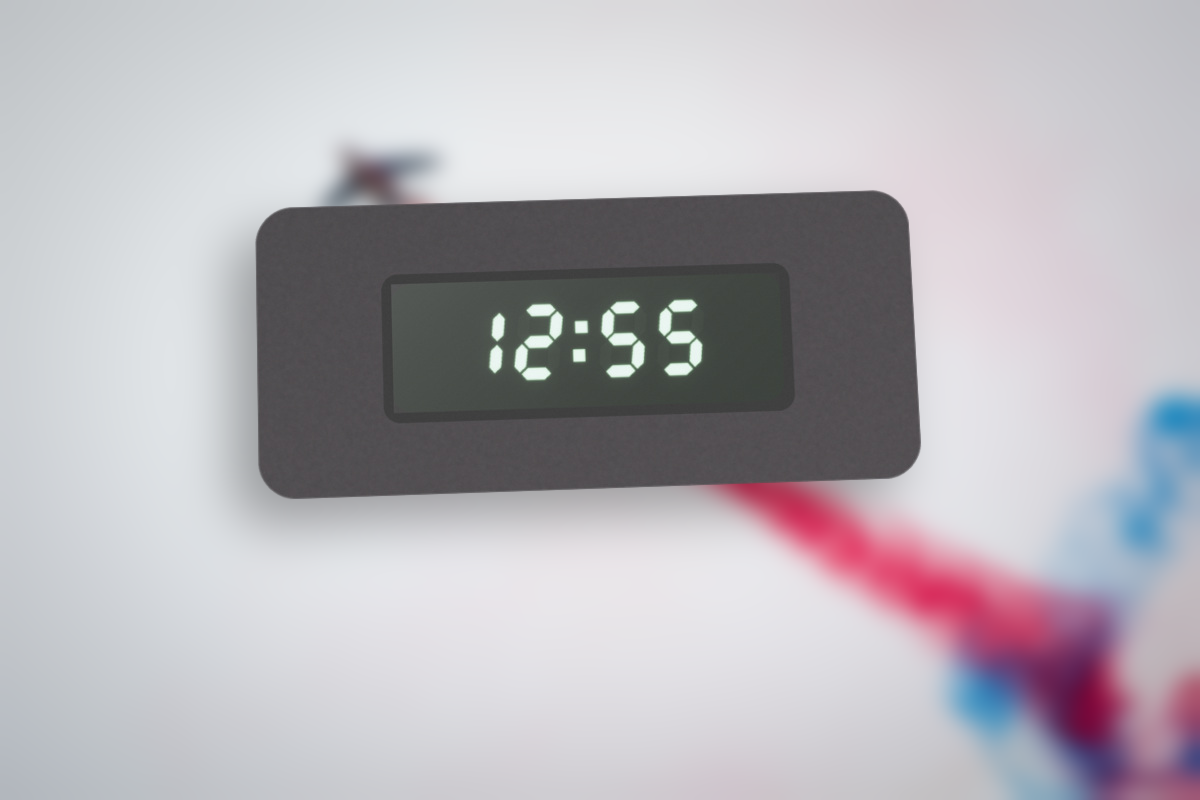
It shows 12 h 55 min
